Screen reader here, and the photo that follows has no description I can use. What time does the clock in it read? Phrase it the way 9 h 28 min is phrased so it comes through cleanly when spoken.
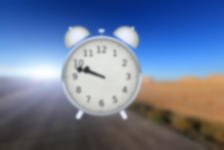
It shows 9 h 48 min
